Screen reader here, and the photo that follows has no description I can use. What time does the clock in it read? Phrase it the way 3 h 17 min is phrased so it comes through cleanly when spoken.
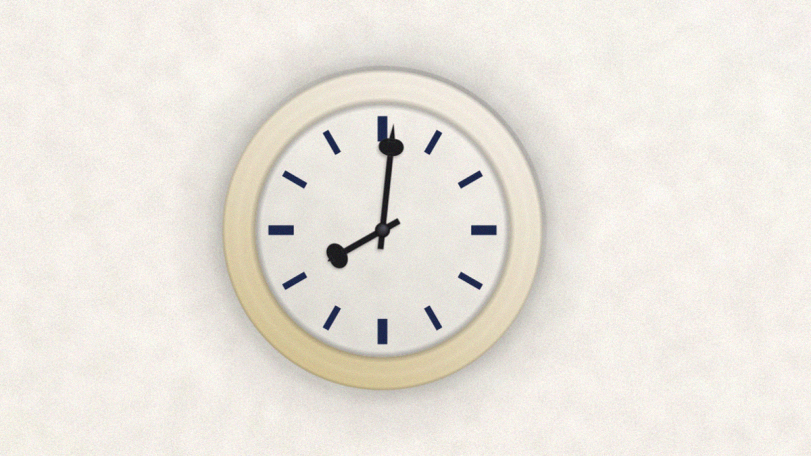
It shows 8 h 01 min
